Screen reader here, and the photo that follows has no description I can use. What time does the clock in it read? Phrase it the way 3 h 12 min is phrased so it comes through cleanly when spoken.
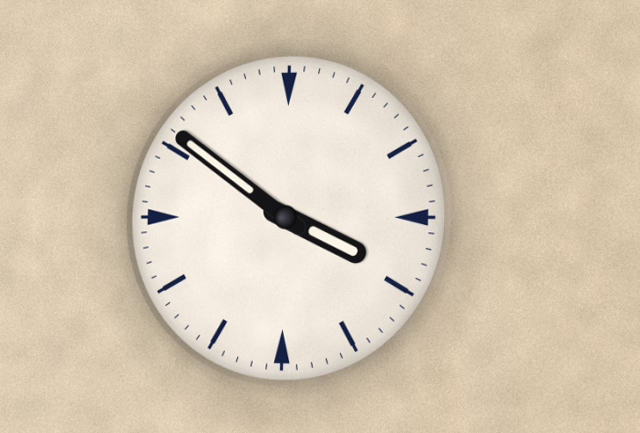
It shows 3 h 51 min
